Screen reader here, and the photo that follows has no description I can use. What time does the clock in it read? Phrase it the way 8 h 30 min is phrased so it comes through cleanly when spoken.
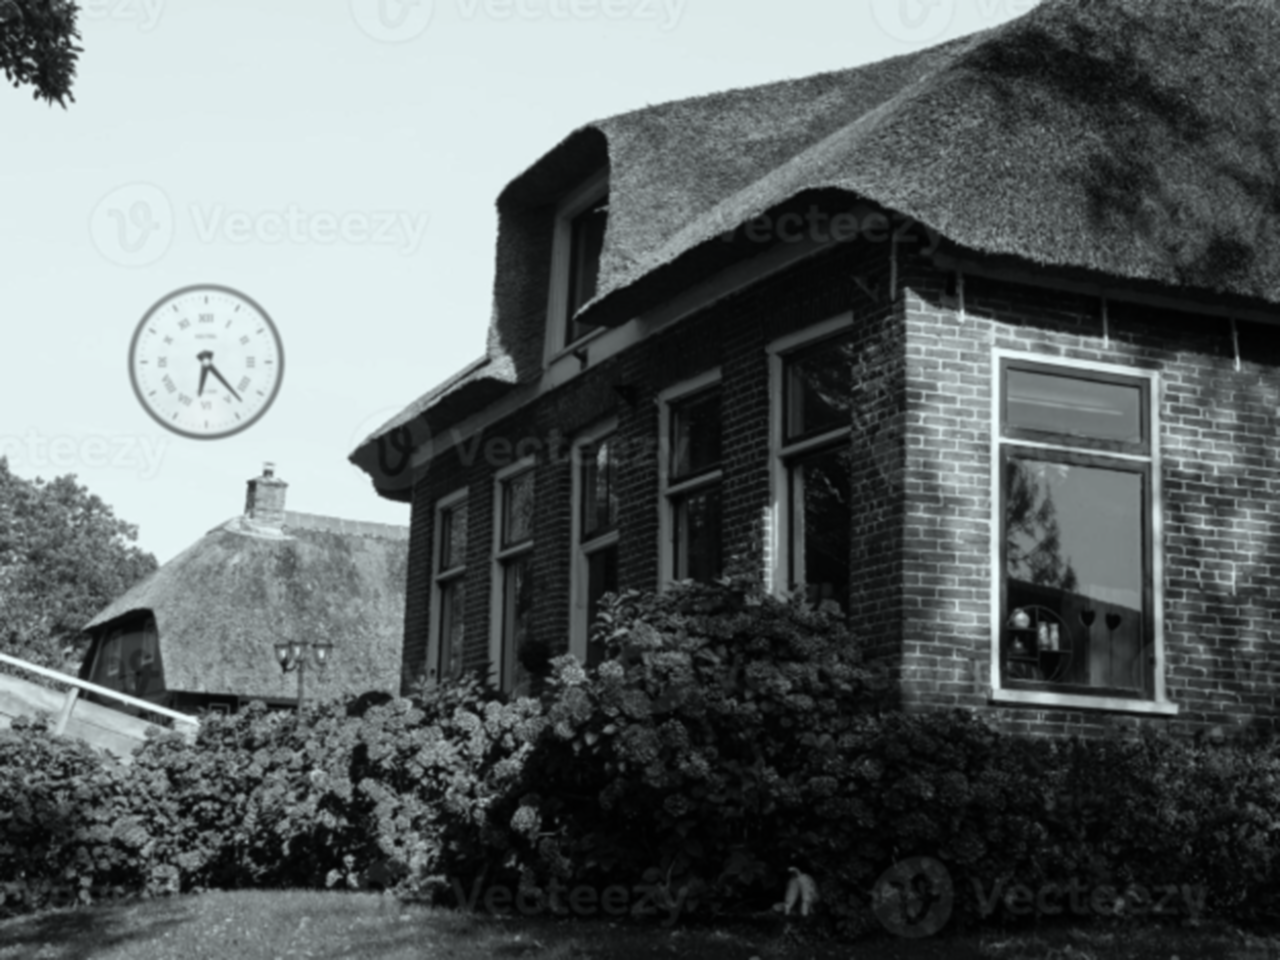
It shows 6 h 23 min
